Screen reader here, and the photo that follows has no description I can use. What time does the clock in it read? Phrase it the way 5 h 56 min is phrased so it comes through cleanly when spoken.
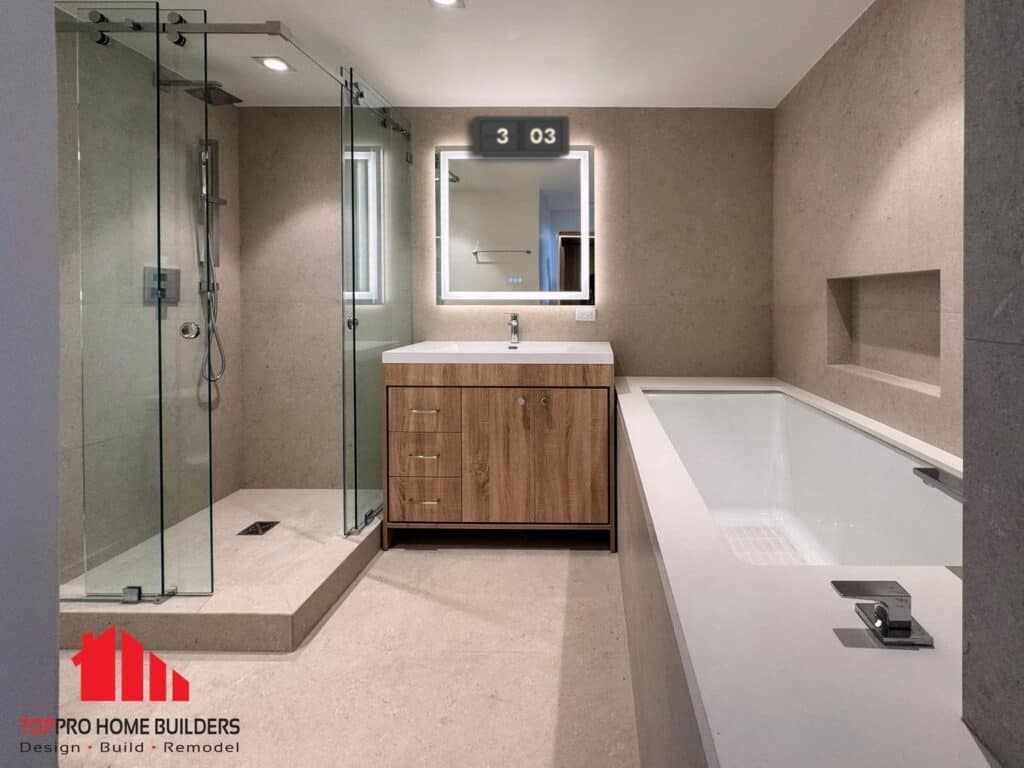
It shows 3 h 03 min
